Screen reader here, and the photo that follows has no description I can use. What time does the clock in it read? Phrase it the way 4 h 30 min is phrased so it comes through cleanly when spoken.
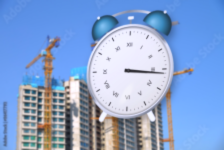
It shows 3 h 16 min
